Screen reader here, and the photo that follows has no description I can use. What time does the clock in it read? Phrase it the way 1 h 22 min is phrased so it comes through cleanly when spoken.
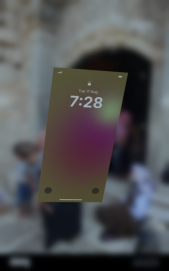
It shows 7 h 28 min
